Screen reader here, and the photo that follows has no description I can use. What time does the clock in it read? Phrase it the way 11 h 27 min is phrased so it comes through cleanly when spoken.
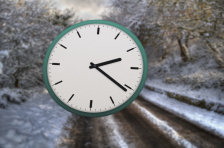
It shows 2 h 21 min
